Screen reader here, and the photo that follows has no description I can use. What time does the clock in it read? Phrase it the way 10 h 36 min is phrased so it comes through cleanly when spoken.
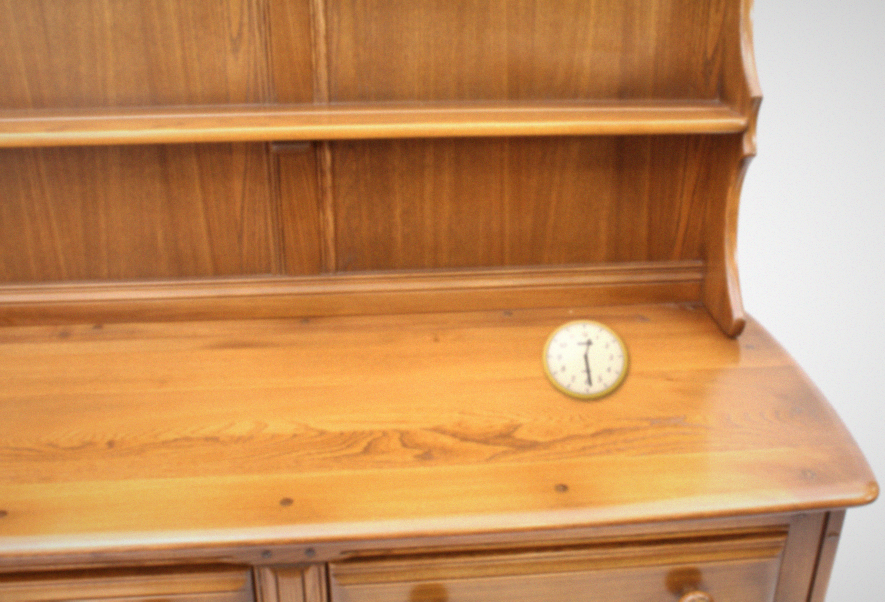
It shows 12 h 29 min
